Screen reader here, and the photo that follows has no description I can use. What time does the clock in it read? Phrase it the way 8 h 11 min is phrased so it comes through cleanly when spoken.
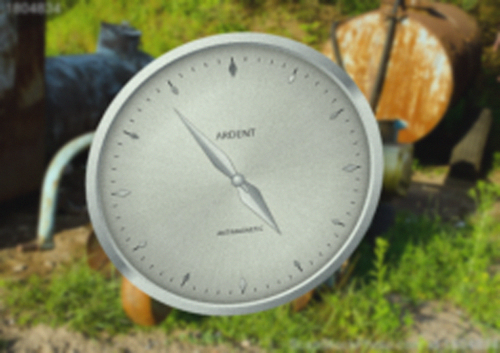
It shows 4 h 54 min
